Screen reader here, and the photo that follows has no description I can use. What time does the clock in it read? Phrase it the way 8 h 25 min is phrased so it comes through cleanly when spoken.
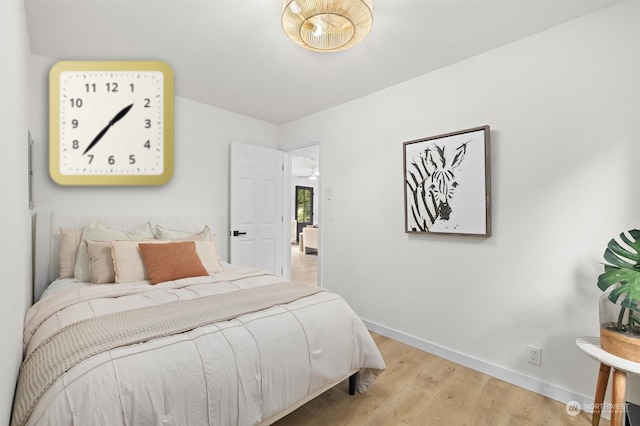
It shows 1 h 37 min
